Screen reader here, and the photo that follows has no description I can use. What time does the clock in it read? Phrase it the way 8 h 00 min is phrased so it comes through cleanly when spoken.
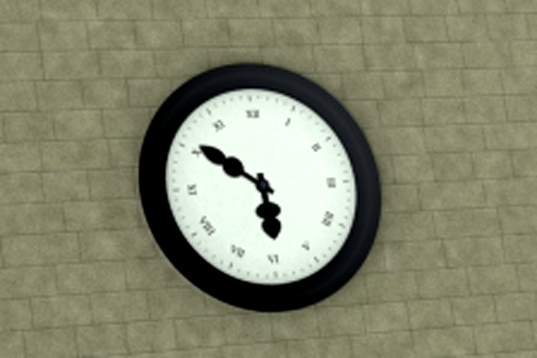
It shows 5 h 51 min
